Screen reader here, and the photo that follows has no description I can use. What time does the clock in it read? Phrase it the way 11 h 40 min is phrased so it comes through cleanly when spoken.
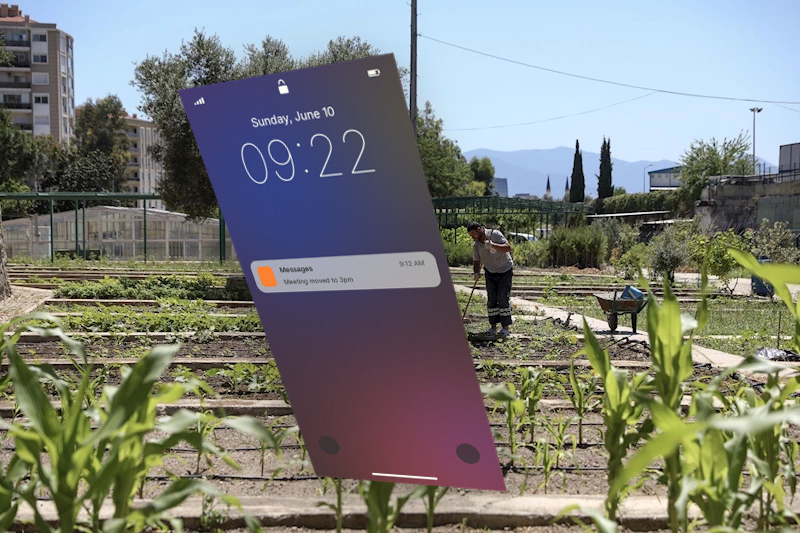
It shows 9 h 22 min
